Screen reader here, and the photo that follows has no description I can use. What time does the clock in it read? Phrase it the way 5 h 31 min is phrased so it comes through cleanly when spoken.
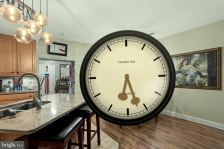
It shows 6 h 27 min
